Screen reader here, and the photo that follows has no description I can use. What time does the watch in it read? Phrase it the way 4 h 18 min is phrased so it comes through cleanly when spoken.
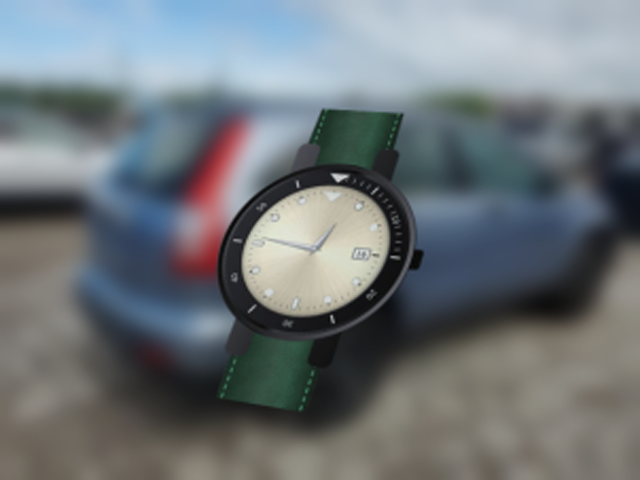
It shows 12 h 46 min
